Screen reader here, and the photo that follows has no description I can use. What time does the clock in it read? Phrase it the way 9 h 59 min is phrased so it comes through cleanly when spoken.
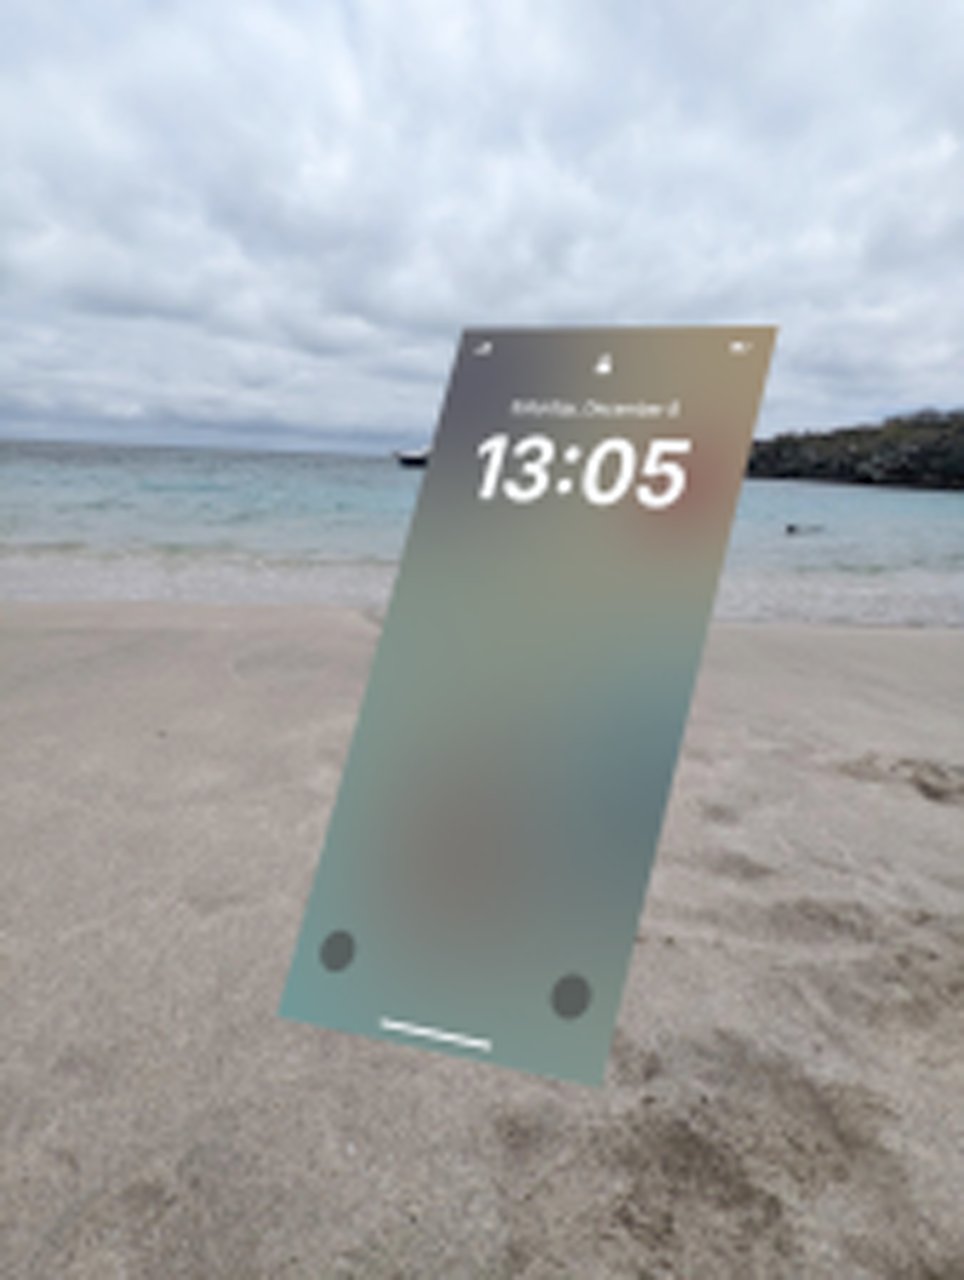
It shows 13 h 05 min
